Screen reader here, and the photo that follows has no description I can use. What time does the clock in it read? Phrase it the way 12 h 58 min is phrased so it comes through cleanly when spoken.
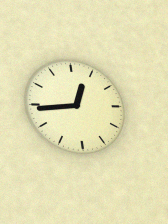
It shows 12 h 44 min
